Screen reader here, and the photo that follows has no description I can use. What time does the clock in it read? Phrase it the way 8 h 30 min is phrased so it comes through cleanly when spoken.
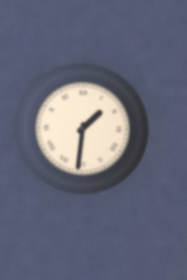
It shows 1 h 31 min
